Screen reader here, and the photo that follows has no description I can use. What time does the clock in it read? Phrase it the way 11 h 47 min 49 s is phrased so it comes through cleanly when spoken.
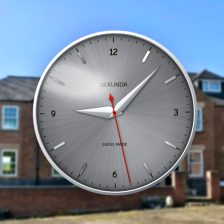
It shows 9 h 07 min 28 s
